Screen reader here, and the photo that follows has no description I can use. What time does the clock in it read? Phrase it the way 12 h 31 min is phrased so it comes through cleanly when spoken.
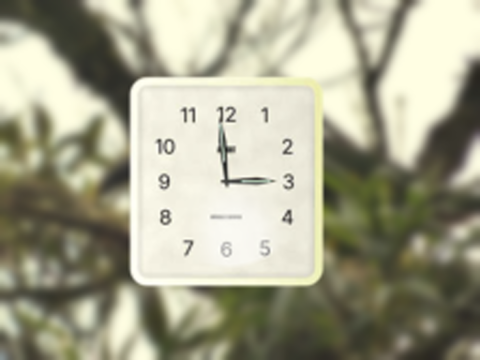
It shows 2 h 59 min
